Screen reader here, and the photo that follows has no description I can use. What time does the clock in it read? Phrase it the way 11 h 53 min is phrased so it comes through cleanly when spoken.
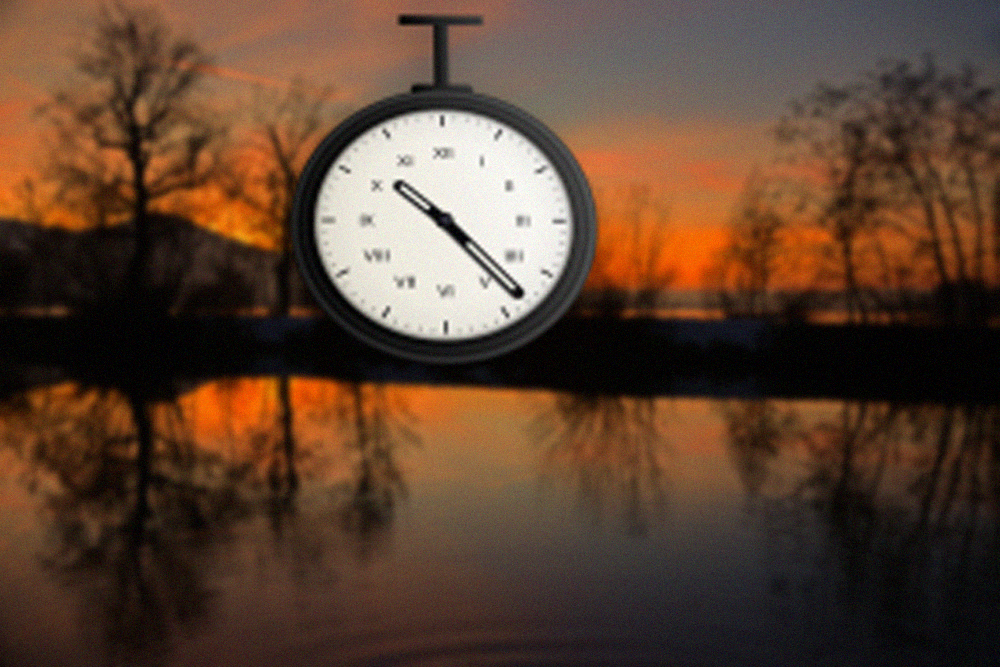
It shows 10 h 23 min
